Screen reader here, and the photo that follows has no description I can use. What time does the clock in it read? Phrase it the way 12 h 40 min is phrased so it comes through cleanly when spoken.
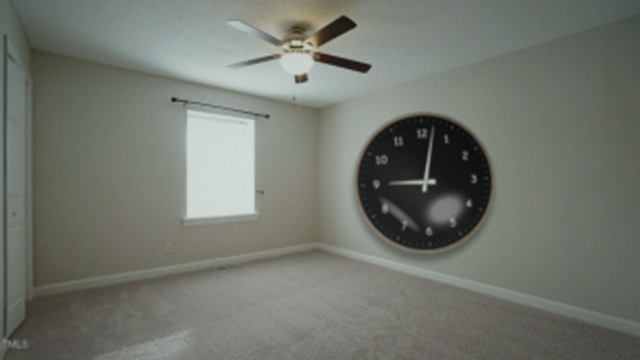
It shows 9 h 02 min
